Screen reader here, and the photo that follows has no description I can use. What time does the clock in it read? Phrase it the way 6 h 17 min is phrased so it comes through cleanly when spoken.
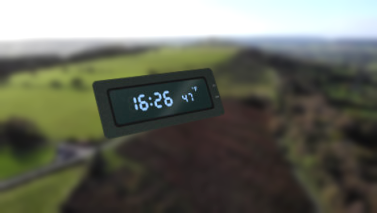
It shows 16 h 26 min
